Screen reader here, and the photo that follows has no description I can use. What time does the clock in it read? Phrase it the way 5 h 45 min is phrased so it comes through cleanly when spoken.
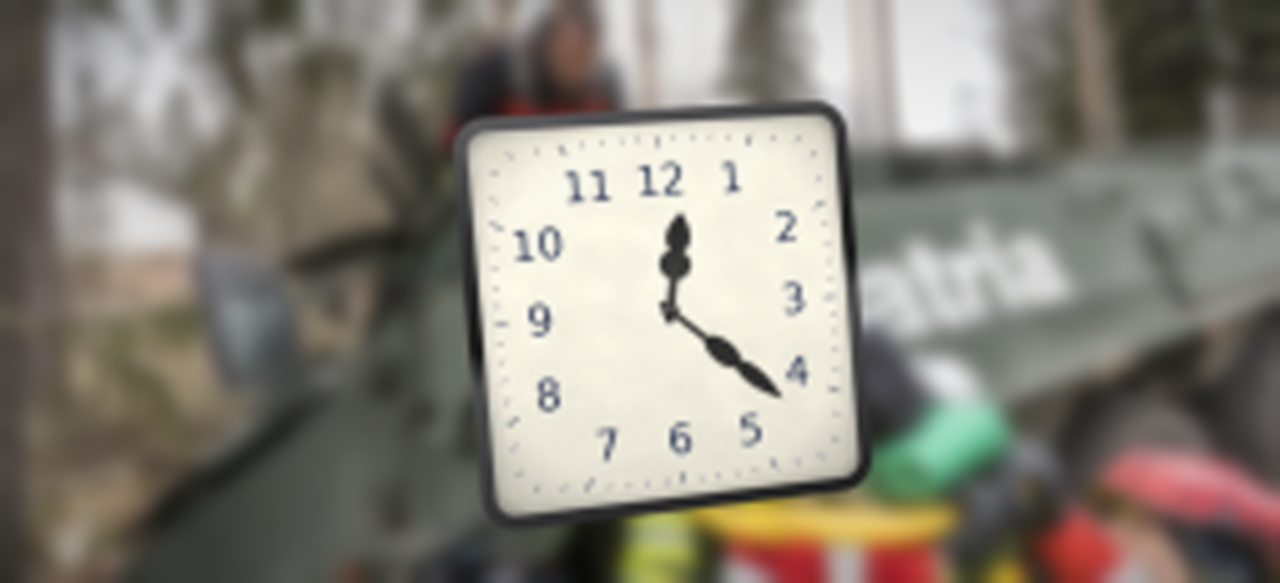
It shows 12 h 22 min
